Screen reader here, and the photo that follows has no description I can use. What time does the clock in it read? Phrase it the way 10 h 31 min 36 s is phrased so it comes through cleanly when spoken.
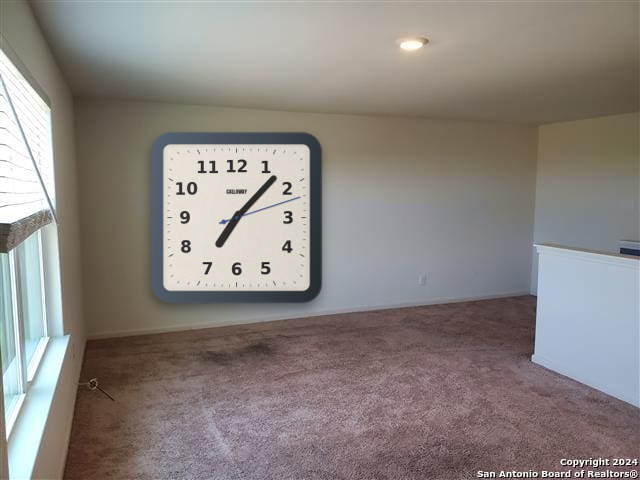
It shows 7 h 07 min 12 s
